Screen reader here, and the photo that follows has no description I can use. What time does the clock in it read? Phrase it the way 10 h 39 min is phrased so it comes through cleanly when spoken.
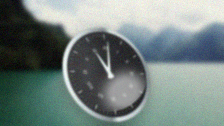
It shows 11 h 01 min
